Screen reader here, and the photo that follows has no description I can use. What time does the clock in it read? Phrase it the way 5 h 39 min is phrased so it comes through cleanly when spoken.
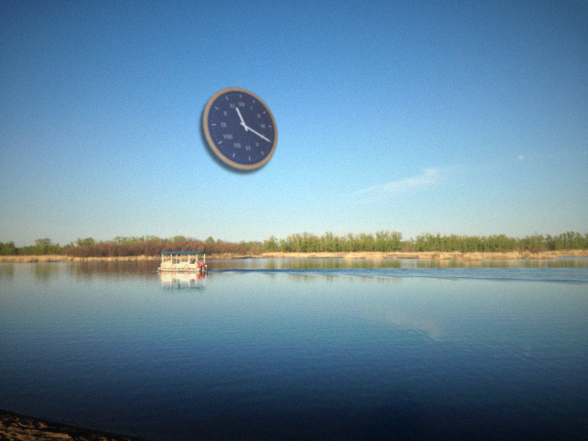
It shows 11 h 20 min
